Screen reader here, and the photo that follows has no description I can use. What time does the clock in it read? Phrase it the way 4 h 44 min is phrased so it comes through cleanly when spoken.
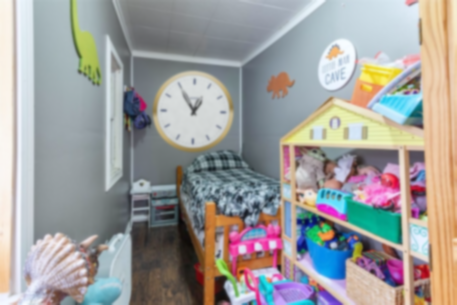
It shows 12 h 55 min
